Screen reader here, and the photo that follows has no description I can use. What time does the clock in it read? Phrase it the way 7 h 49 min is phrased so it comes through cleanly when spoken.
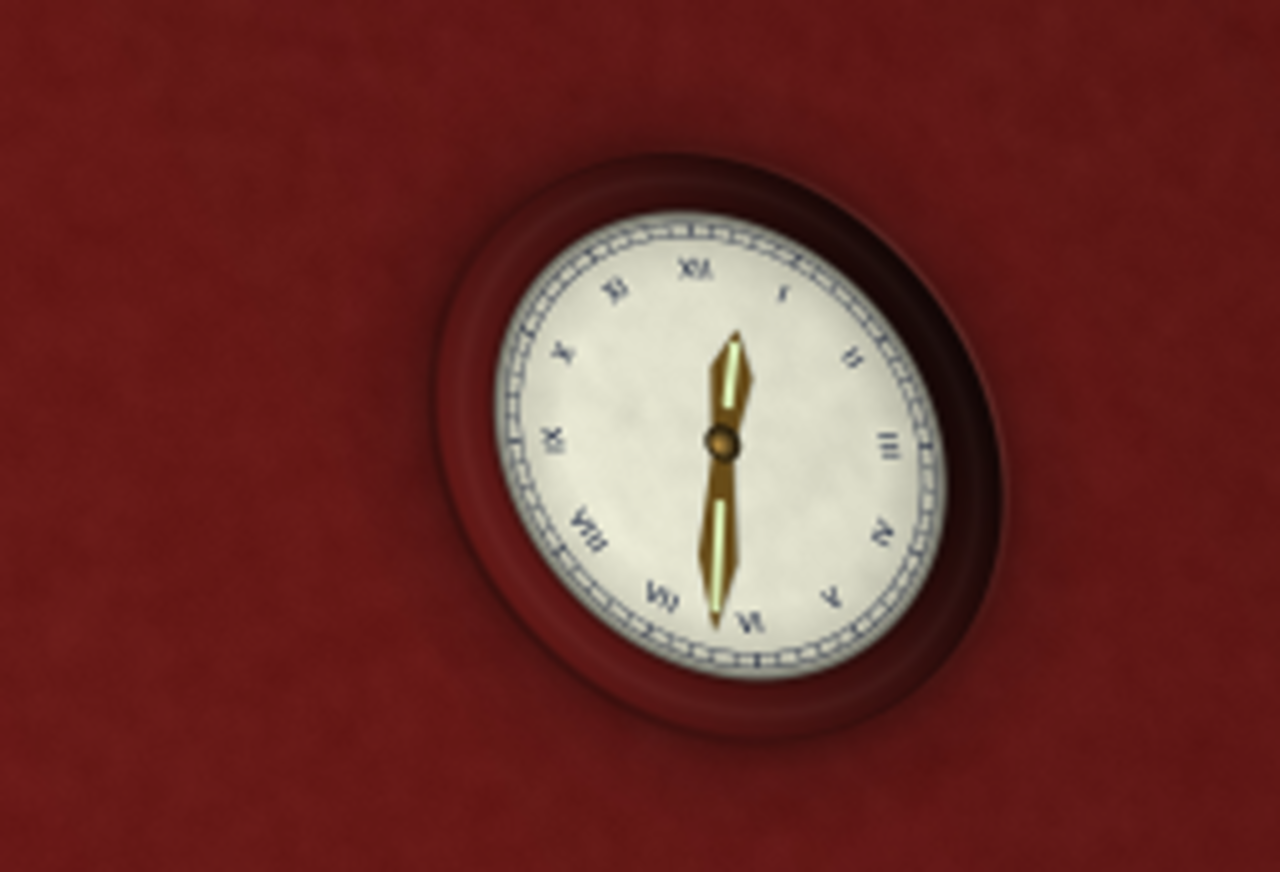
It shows 12 h 32 min
